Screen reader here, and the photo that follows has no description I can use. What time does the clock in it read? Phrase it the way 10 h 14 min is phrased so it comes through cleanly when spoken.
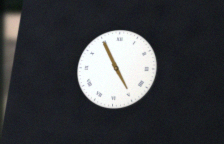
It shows 4 h 55 min
